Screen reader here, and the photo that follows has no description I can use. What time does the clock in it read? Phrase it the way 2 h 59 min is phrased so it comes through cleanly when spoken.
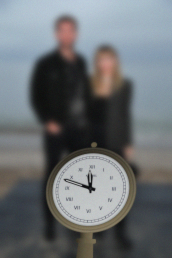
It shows 11 h 48 min
